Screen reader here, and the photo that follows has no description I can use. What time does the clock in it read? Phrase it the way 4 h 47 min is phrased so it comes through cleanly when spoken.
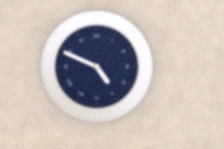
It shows 4 h 49 min
